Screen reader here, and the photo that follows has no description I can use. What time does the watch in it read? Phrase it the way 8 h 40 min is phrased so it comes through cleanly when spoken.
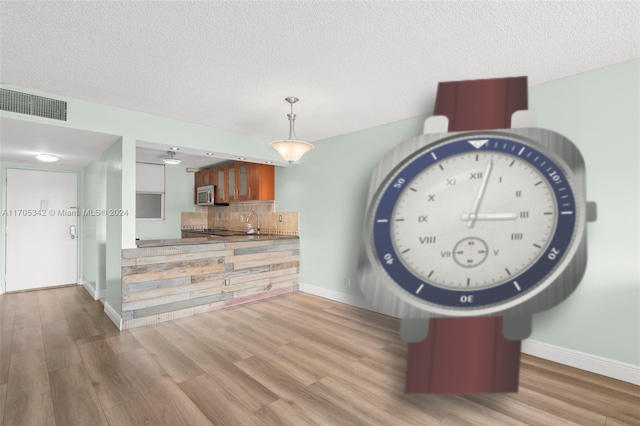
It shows 3 h 02 min
